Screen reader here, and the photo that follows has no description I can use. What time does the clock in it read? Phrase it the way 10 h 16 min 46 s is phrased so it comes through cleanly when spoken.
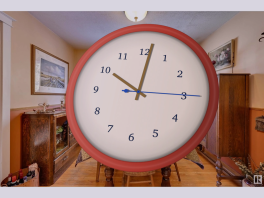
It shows 10 h 01 min 15 s
